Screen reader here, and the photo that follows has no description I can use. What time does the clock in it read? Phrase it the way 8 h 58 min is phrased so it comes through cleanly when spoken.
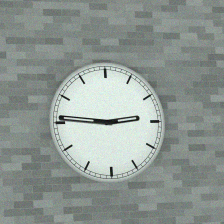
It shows 2 h 46 min
